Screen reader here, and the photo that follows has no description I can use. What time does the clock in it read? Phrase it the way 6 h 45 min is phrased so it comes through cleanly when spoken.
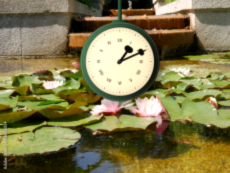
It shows 1 h 11 min
